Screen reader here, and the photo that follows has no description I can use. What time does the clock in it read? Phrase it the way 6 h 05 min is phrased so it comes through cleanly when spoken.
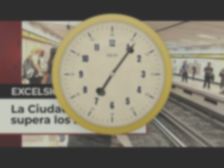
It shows 7 h 06 min
